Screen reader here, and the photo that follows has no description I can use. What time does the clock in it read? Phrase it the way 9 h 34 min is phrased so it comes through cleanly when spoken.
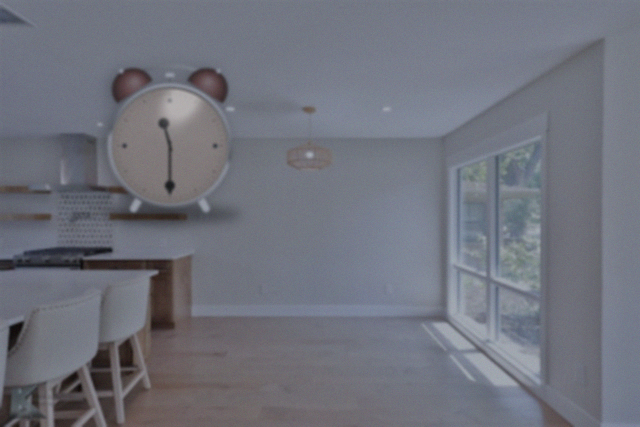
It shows 11 h 30 min
